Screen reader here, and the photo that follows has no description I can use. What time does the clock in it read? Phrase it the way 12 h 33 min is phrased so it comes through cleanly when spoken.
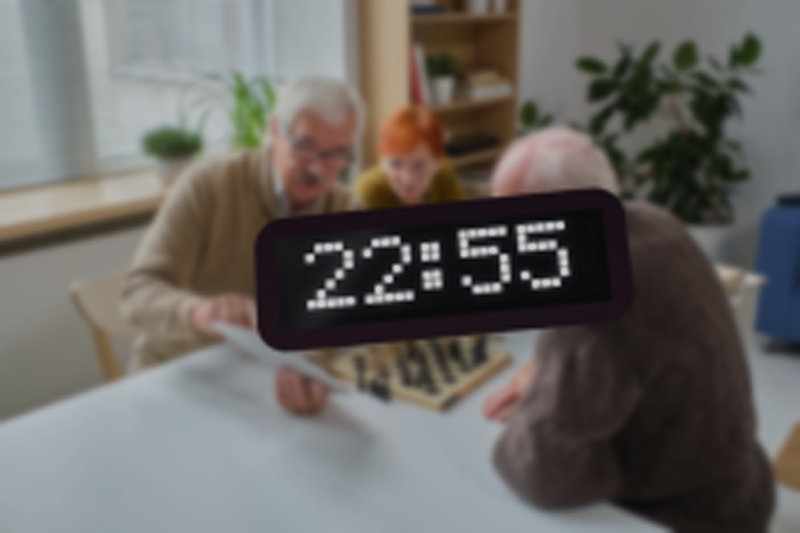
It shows 22 h 55 min
